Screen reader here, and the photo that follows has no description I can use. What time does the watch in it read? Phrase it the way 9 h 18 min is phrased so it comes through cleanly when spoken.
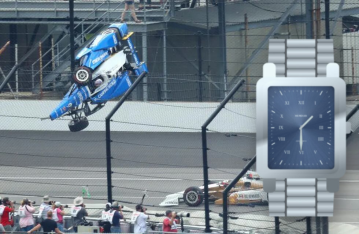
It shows 1 h 30 min
